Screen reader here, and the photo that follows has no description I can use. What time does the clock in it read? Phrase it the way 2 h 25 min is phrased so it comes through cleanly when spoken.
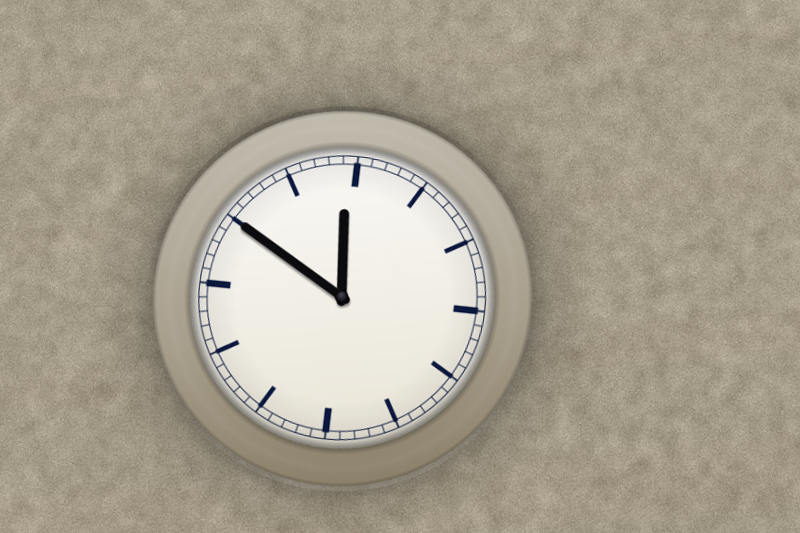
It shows 11 h 50 min
